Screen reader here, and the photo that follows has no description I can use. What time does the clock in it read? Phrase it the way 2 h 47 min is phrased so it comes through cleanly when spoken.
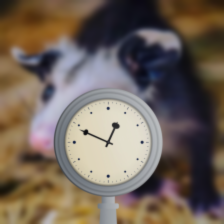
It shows 12 h 49 min
